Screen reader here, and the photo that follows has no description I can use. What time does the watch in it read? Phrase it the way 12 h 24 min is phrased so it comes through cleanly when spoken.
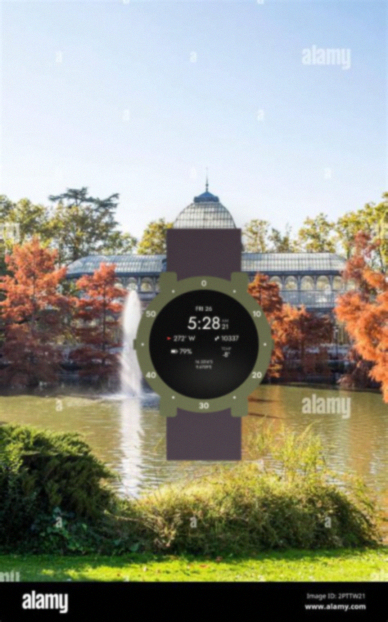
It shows 5 h 28 min
